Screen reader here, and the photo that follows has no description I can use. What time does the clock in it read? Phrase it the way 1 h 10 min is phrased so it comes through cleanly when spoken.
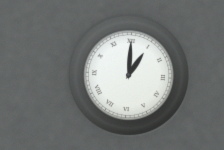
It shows 1 h 00 min
